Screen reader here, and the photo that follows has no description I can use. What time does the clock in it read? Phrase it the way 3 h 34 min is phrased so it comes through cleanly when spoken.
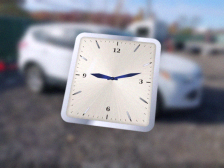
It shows 9 h 12 min
